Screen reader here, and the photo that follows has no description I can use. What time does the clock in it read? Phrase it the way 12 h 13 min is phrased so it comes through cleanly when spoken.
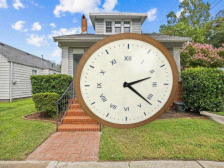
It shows 2 h 22 min
